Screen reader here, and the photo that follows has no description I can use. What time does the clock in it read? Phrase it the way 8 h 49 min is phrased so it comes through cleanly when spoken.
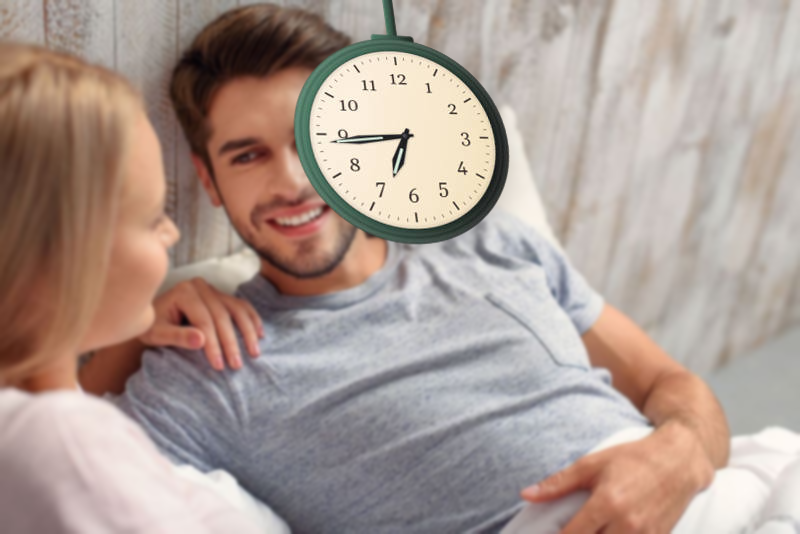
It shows 6 h 44 min
